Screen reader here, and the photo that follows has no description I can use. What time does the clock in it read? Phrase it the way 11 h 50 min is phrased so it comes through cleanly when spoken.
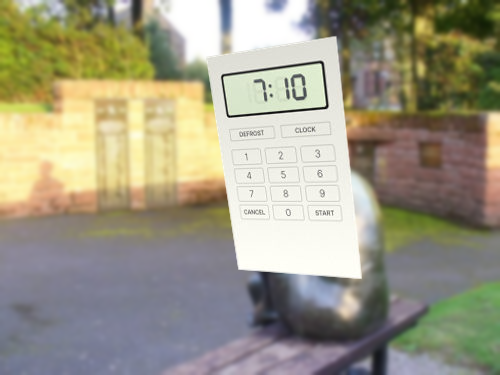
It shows 7 h 10 min
